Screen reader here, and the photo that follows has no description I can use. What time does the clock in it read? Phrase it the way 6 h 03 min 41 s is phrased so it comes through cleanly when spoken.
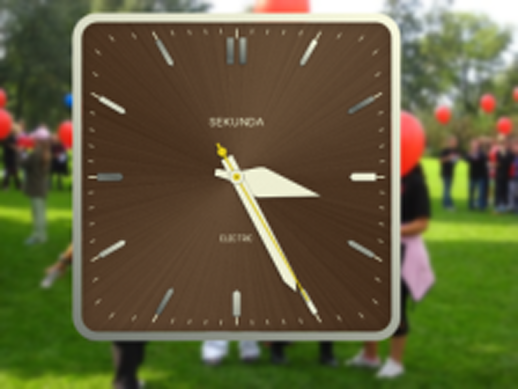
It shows 3 h 25 min 25 s
